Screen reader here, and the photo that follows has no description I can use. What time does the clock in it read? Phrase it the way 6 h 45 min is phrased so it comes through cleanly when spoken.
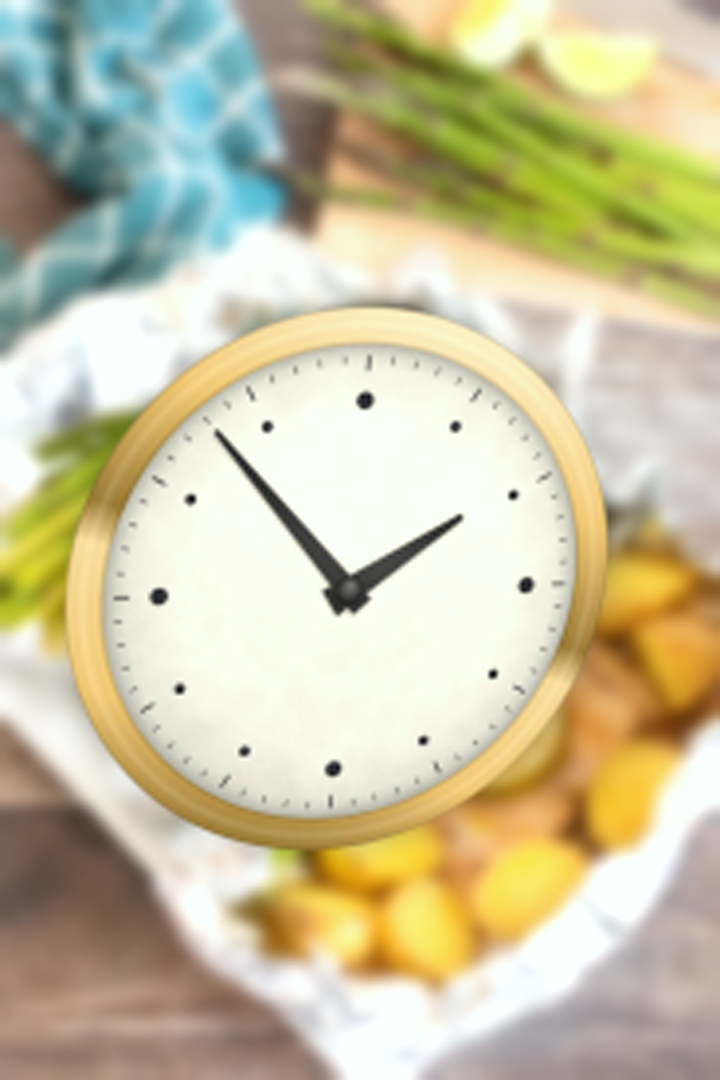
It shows 1 h 53 min
